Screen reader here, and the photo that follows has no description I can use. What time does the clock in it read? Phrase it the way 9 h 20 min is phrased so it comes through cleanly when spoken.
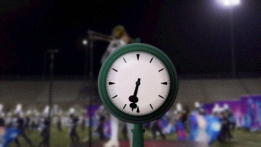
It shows 6 h 32 min
